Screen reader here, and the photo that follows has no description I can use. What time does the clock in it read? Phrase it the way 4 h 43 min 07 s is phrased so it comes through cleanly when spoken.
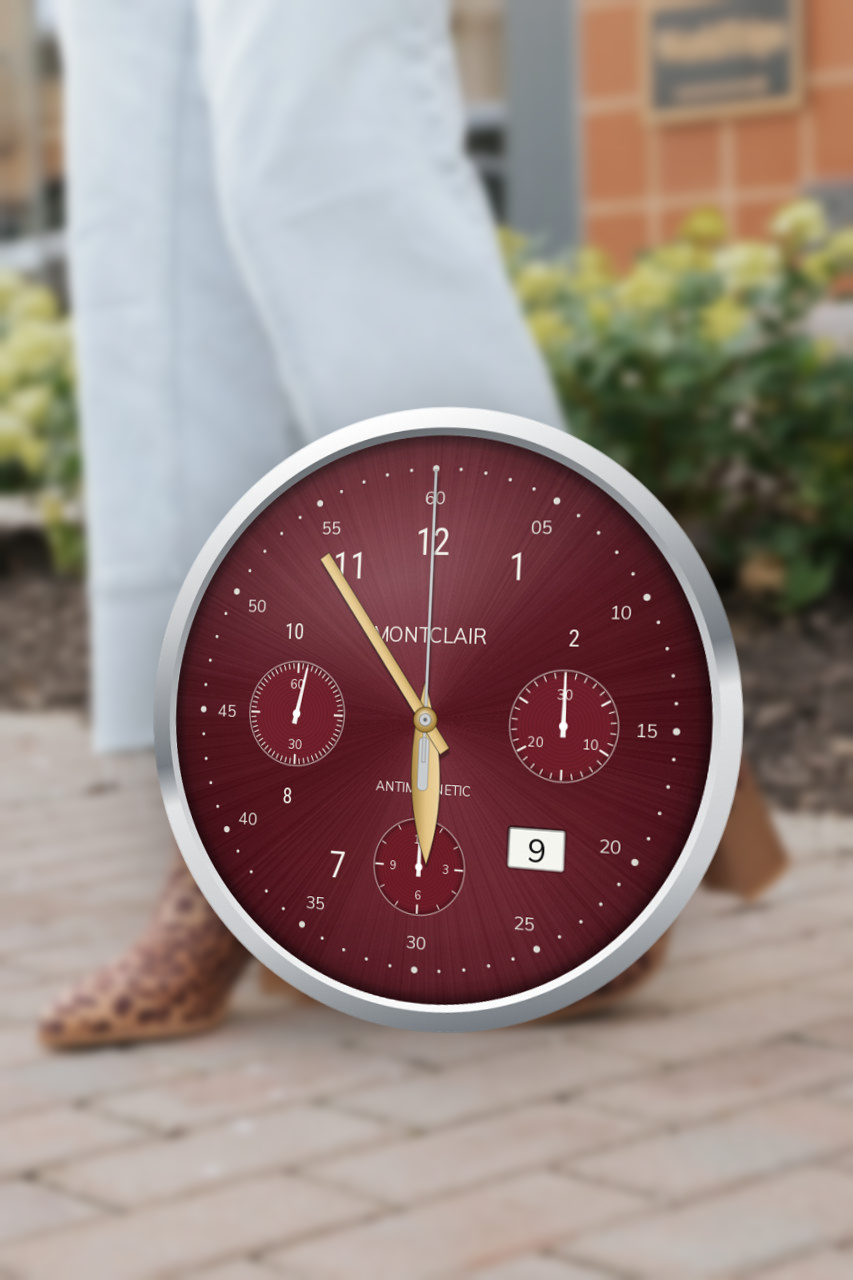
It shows 5 h 54 min 02 s
